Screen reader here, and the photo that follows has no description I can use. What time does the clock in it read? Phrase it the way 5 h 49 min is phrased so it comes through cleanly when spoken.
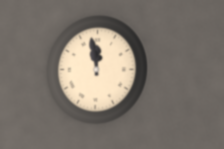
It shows 11 h 58 min
